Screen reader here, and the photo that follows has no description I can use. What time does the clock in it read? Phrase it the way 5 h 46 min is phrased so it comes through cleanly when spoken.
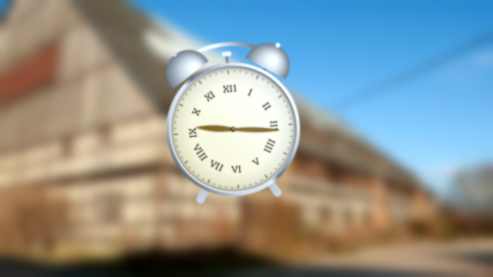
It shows 9 h 16 min
